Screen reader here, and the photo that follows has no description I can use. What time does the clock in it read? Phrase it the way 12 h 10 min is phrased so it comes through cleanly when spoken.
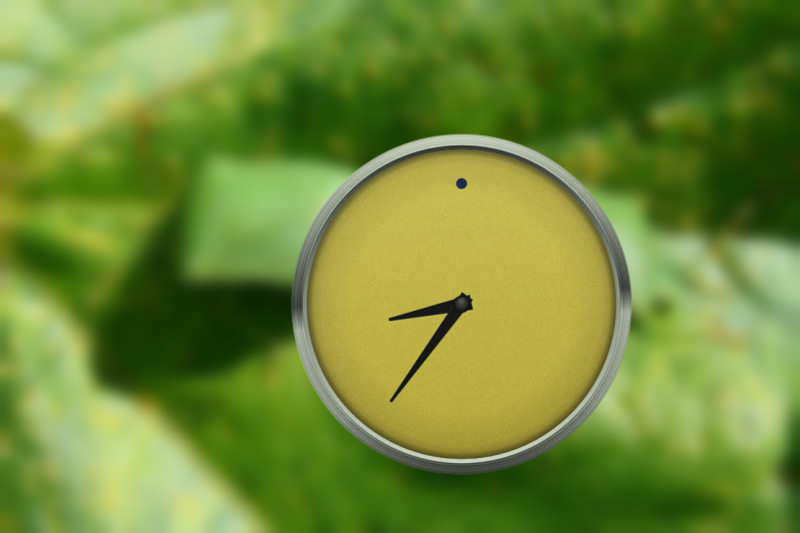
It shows 8 h 36 min
